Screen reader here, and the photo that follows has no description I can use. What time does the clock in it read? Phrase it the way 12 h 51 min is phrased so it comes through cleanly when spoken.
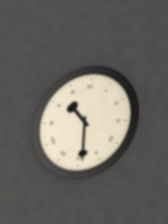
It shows 10 h 29 min
